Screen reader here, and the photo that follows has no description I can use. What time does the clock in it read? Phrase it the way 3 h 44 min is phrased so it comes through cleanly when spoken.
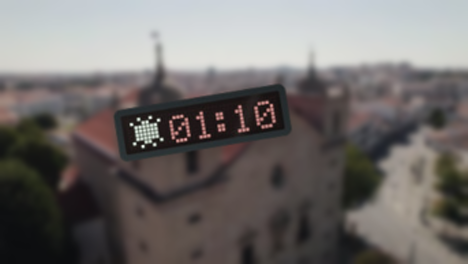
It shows 1 h 10 min
